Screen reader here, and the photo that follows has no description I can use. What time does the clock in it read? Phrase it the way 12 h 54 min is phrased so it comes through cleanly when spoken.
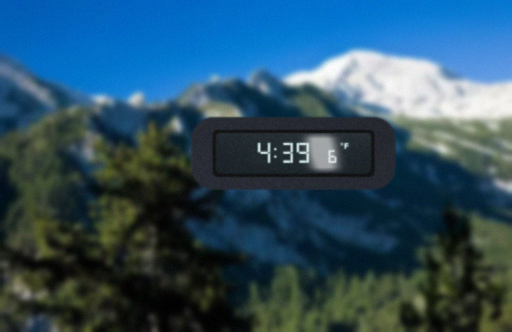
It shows 4 h 39 min
